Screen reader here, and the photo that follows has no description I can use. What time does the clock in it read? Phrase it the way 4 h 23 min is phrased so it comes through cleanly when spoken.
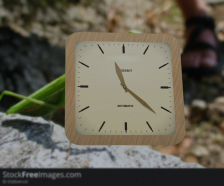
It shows 11 h 22 min
